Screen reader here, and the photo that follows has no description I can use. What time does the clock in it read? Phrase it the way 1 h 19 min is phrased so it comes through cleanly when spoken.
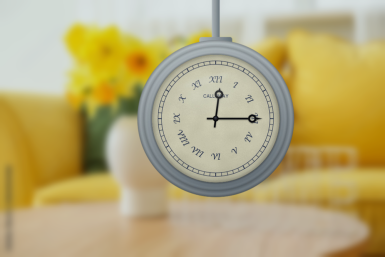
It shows 12 h 15 min
